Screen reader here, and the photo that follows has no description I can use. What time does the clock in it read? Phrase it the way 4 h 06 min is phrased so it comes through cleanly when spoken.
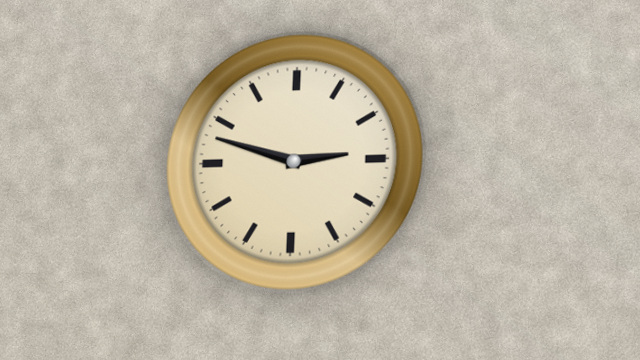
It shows 2 h 48 min
